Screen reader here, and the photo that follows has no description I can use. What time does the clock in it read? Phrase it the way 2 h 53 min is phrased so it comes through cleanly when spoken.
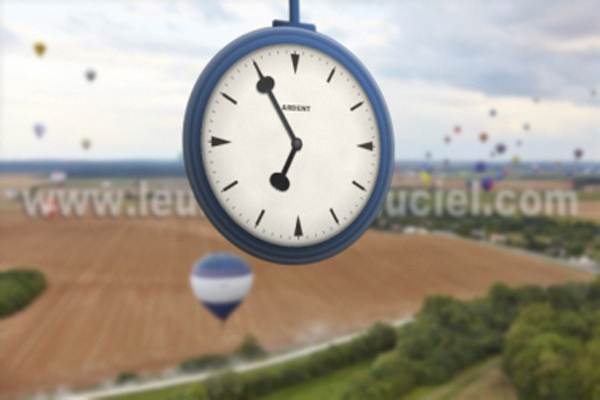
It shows 6 h 55 min
